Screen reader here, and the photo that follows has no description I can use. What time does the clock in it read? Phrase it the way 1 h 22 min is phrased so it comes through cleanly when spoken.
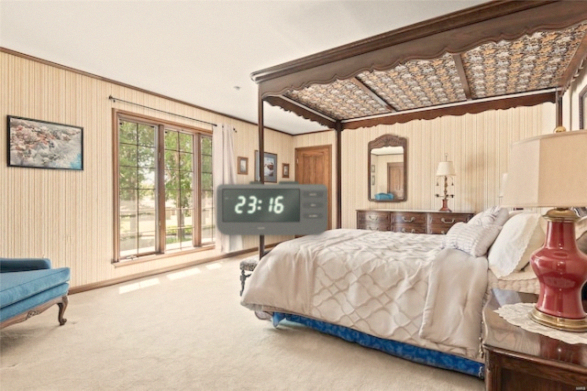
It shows 23 h 16 min
